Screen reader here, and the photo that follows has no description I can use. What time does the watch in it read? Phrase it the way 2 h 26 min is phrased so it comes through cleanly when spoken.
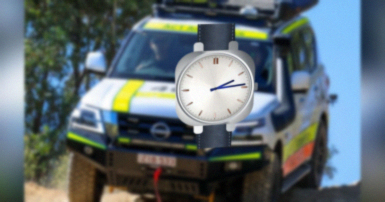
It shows 2 h 14 min
